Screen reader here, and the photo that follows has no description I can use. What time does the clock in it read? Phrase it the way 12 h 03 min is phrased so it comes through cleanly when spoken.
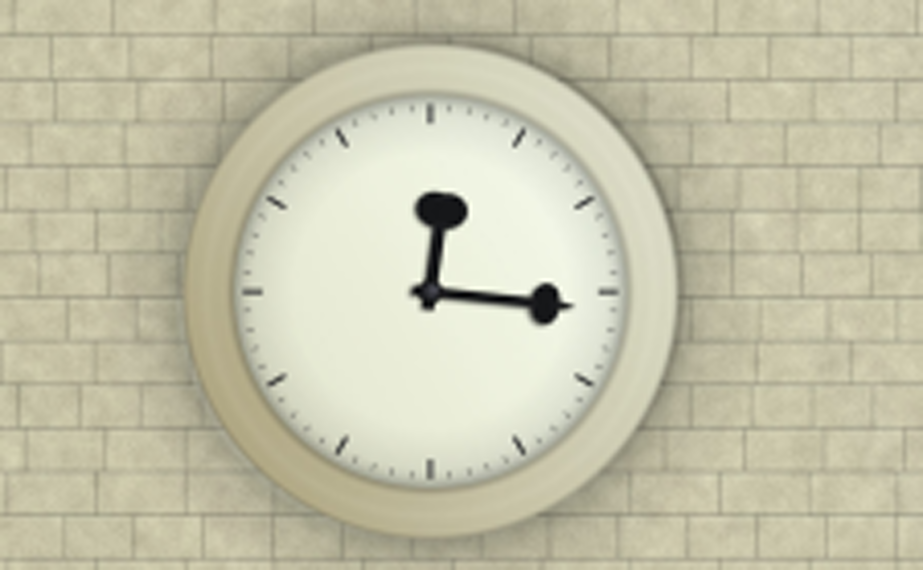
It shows 12 h 16 min
